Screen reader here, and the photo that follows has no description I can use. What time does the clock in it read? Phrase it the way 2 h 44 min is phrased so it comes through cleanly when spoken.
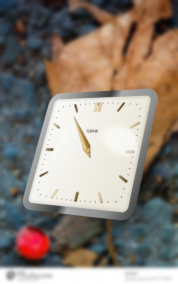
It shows 10 h 54 min
